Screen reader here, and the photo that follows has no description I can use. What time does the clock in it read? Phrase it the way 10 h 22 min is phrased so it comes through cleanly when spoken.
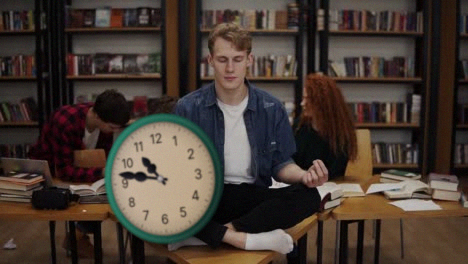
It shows 10 h 47 min
